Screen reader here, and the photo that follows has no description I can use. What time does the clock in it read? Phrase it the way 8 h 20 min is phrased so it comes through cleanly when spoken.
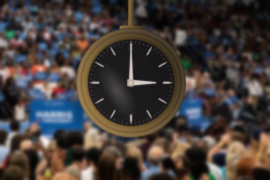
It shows 3 h 00 min
